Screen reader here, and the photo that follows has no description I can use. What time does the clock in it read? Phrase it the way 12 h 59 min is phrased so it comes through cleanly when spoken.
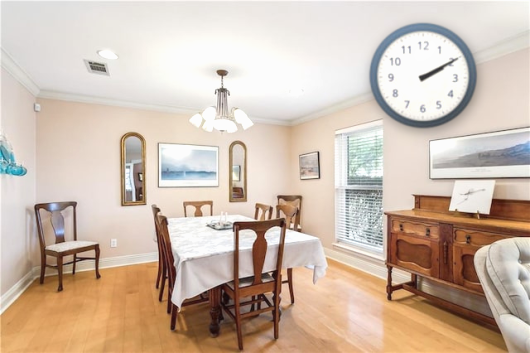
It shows 2 h 10 min
